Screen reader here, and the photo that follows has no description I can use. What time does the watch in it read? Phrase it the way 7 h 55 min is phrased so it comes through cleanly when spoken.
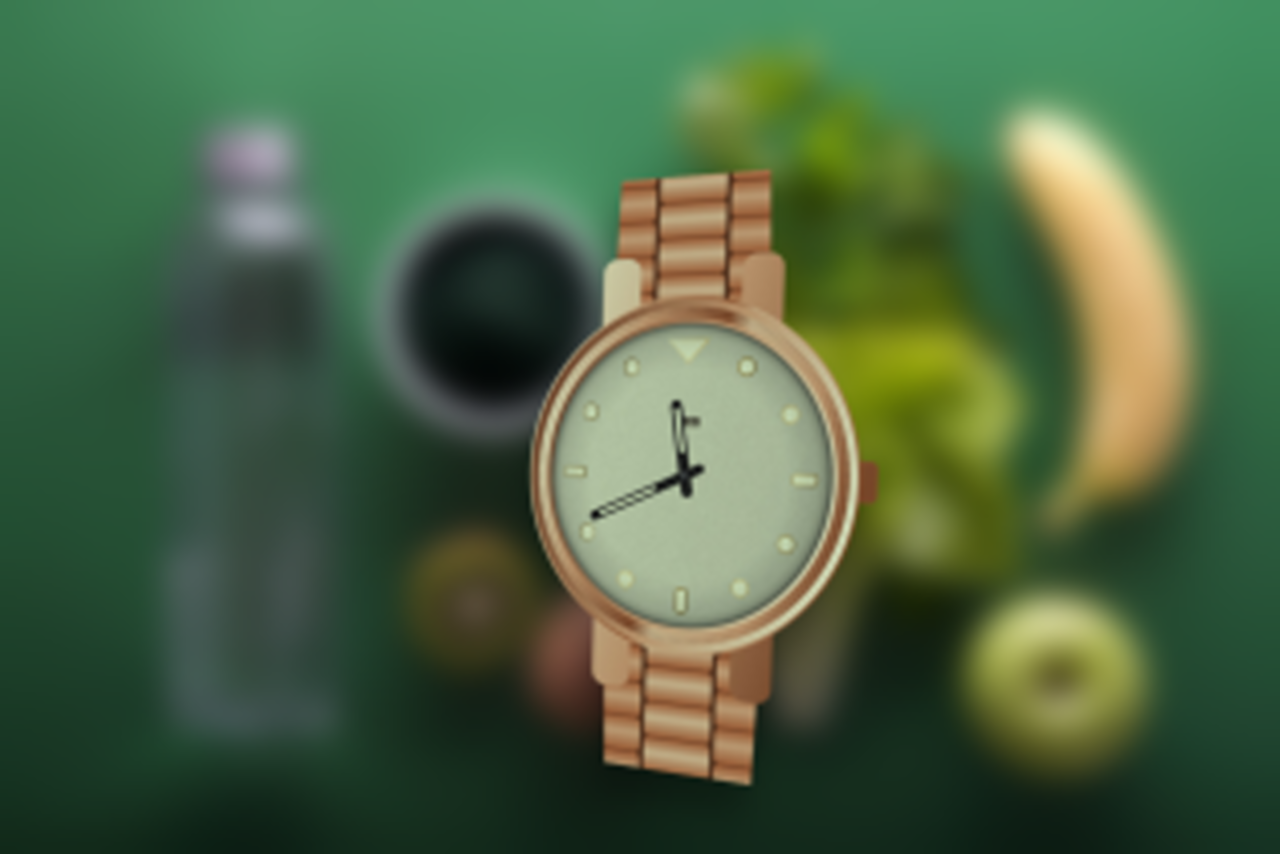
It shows 11 h 41 min
